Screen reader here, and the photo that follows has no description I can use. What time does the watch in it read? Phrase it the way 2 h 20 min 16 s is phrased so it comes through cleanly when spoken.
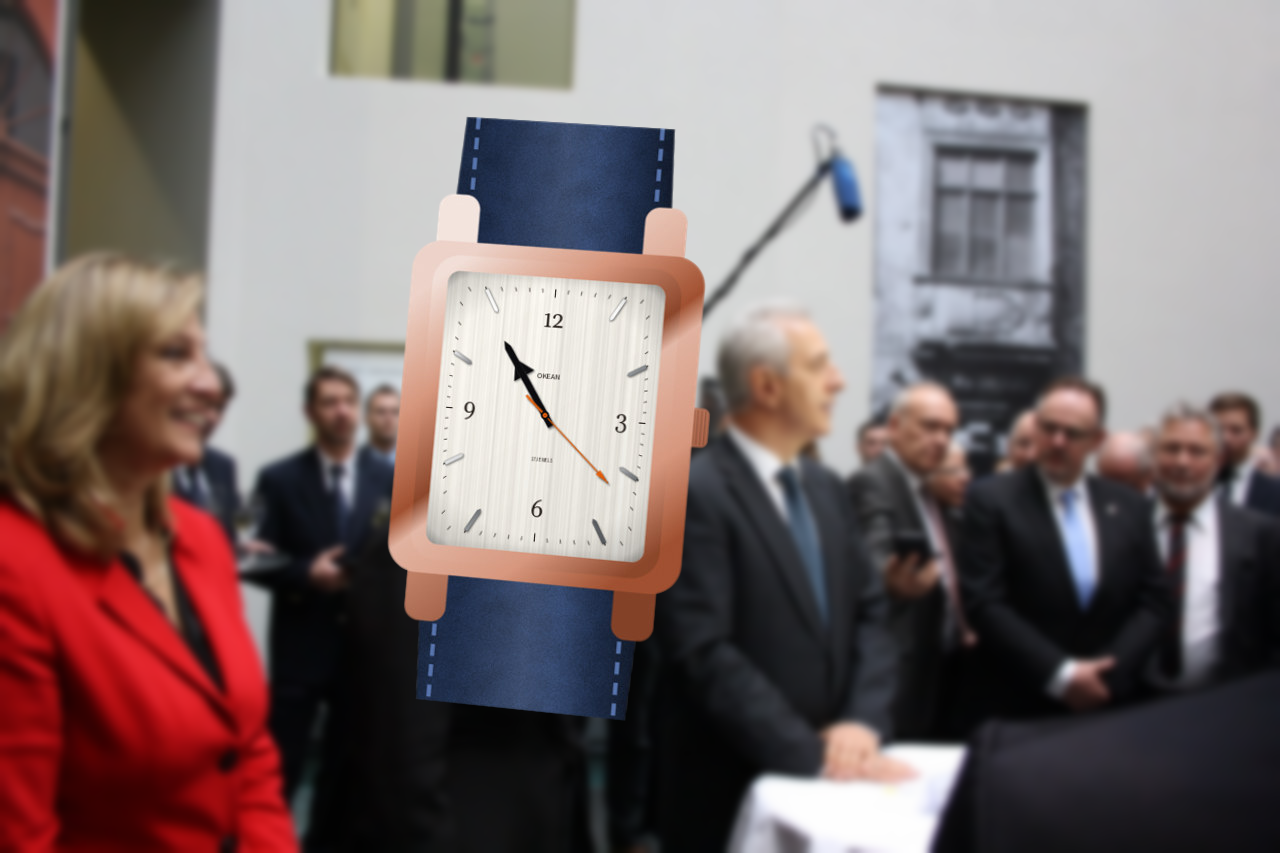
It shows 10 h 54 min 22 s
